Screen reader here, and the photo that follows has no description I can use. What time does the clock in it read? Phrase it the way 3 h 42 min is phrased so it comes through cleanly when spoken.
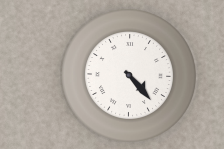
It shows 4 h 23 min
